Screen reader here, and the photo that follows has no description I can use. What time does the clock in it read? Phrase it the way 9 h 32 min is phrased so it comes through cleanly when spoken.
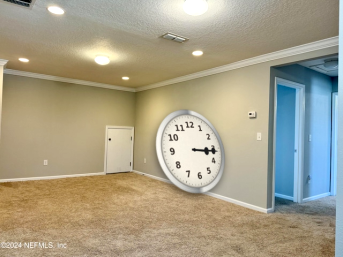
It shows 3 h 16 min
